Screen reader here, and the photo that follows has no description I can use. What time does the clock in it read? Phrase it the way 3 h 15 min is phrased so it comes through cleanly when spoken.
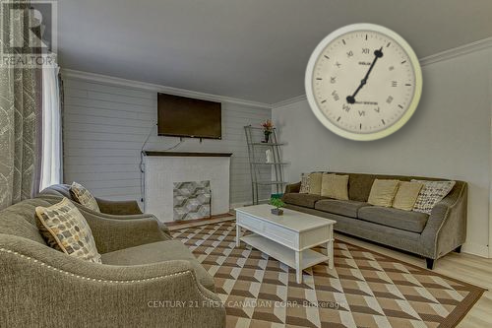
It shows 7 h 04 min
